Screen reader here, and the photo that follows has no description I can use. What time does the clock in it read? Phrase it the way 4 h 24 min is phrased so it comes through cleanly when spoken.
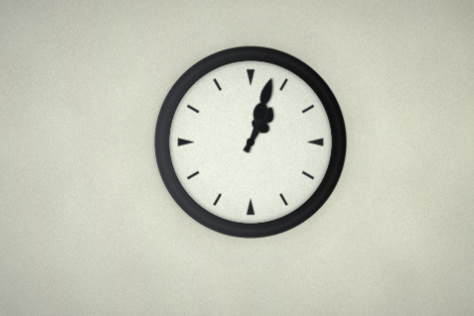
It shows 1 h 03 min
